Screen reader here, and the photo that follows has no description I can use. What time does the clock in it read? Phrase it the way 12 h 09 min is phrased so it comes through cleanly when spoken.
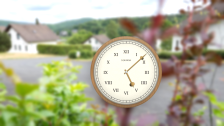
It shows 5 h 08 min
